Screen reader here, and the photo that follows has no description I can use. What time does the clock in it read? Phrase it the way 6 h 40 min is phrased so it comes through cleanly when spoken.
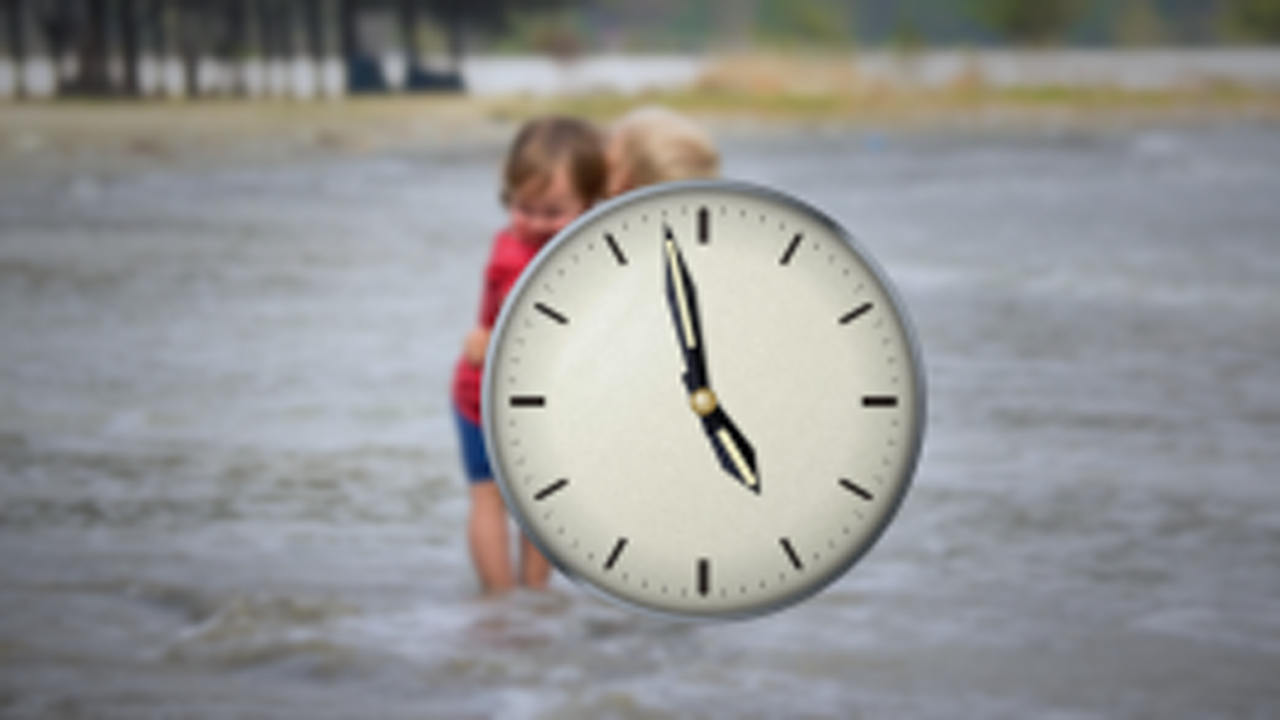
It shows 4 h 58 min
